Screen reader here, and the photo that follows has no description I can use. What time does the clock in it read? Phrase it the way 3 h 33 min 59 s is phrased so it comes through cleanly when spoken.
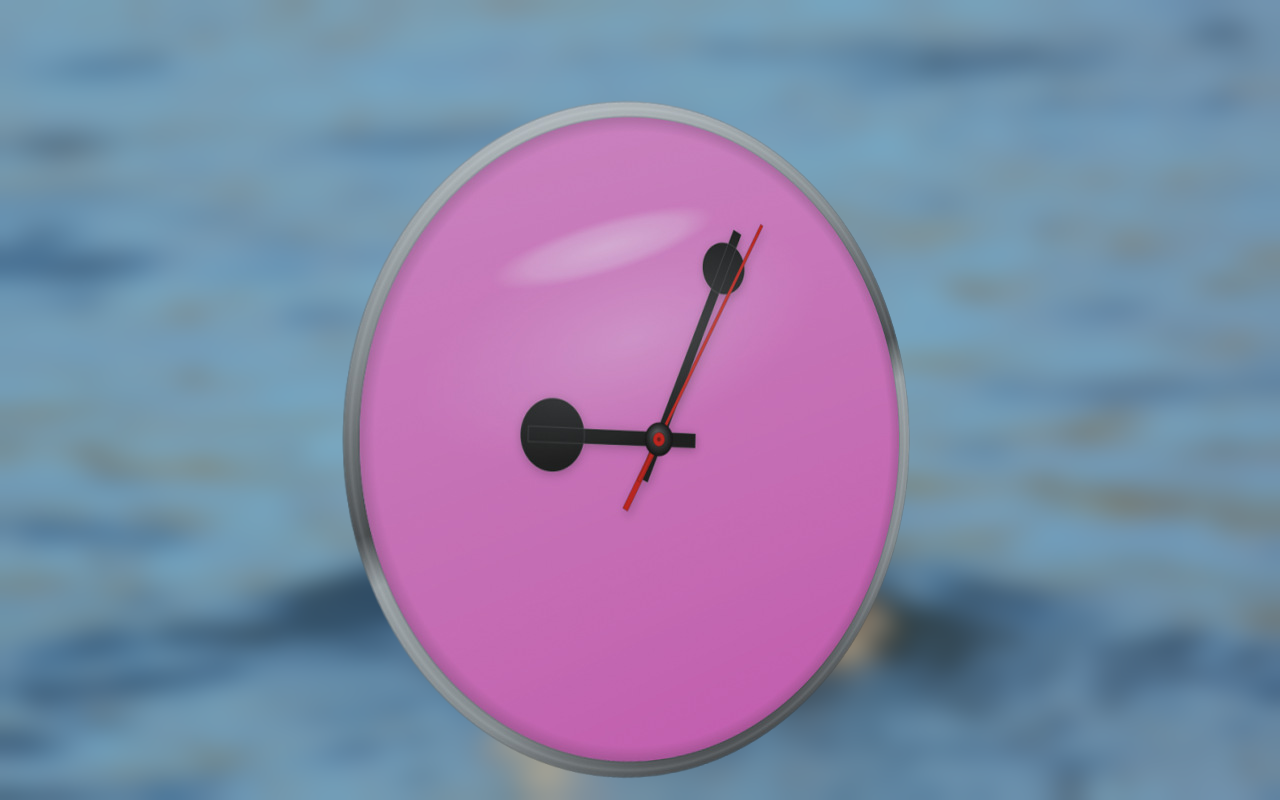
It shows 9 h 04 min 05 s
